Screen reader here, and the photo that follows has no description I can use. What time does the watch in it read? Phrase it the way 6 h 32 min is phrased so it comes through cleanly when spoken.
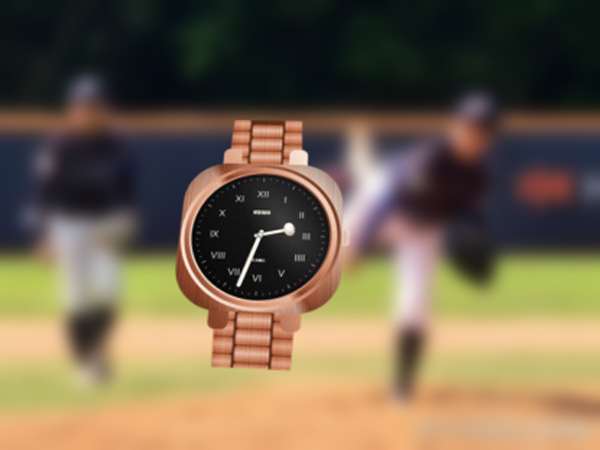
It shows 2 h 33 min
